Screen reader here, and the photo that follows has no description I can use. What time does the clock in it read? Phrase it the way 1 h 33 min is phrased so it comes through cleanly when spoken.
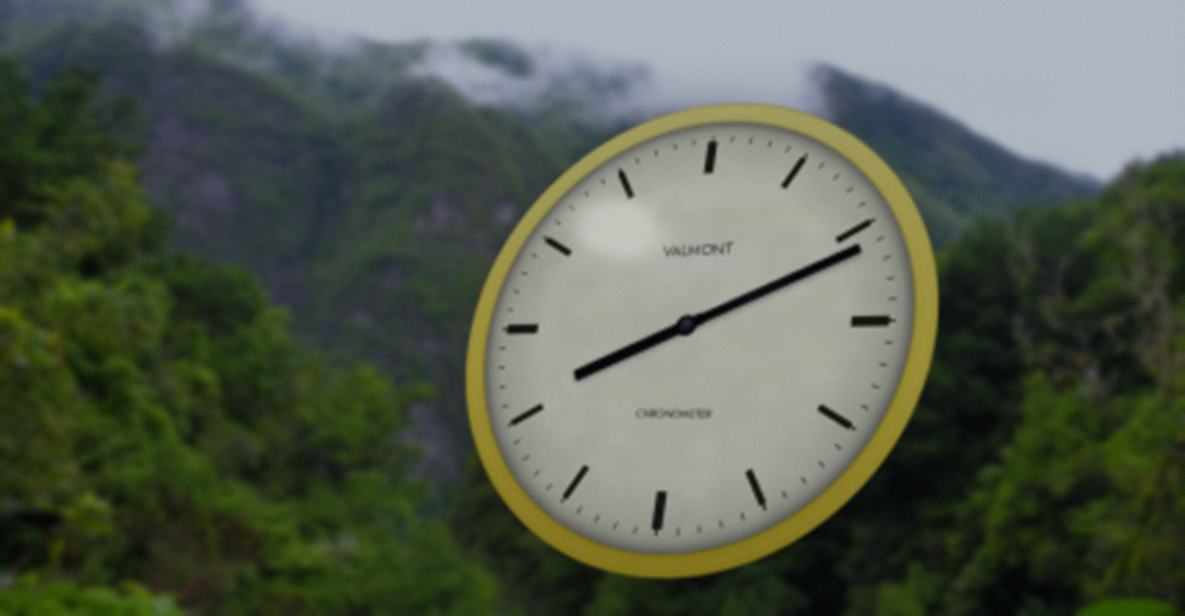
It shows 8 h 11 min
